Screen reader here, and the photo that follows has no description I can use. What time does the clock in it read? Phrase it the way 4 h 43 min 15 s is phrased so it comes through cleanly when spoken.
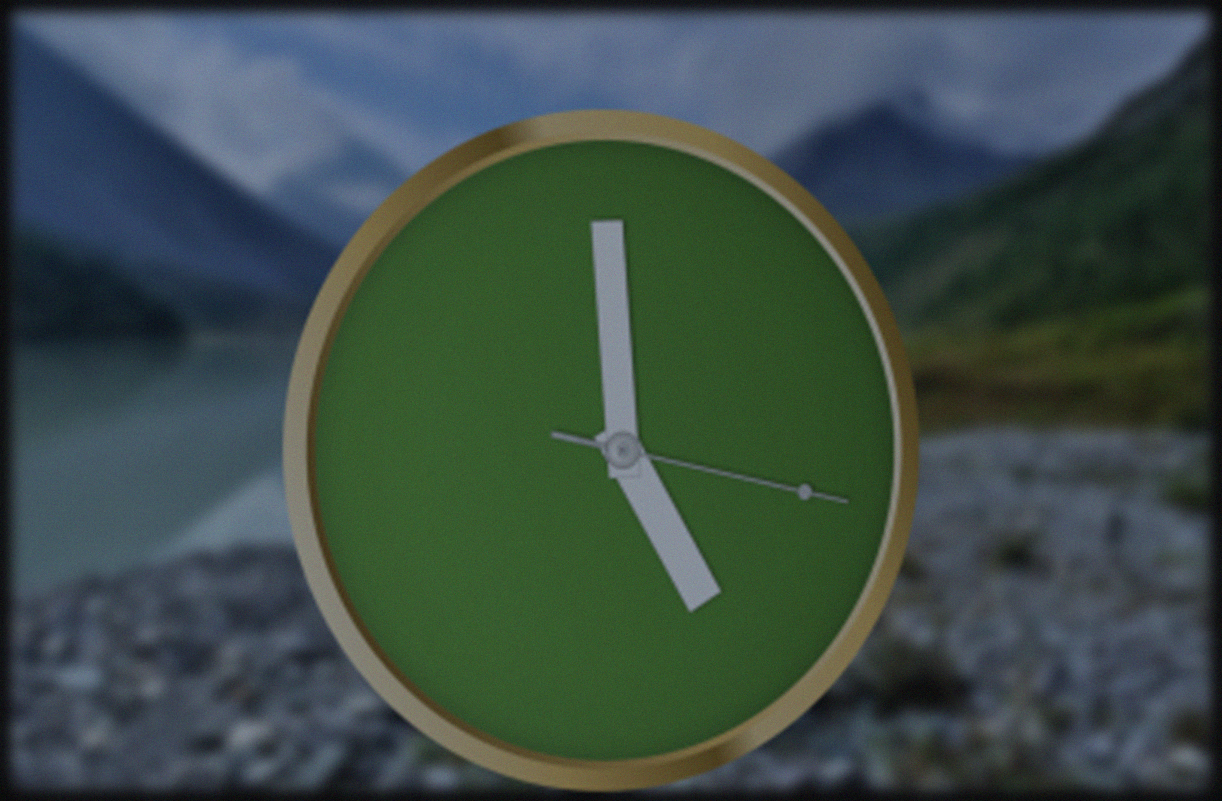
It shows 4 h 59 min 17 s
